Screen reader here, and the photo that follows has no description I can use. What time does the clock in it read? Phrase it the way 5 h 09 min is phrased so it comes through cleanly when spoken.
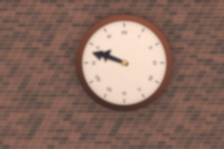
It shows 9 h 48 min
